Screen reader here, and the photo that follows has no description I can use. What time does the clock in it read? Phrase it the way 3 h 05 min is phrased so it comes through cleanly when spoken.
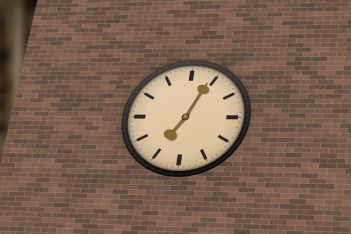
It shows 7 h 04 min
